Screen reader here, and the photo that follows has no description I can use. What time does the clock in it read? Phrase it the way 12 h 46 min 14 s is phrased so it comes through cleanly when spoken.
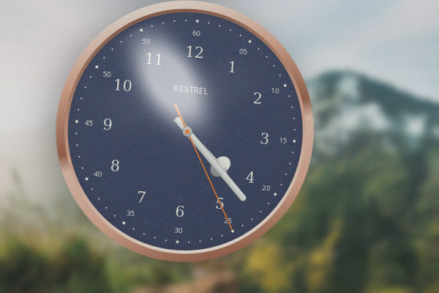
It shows 4 h 22 min 25 s
